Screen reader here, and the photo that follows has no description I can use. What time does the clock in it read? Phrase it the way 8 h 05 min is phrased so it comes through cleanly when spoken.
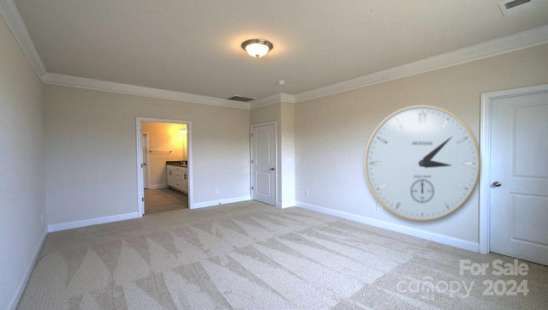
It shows 3 h 08 min
